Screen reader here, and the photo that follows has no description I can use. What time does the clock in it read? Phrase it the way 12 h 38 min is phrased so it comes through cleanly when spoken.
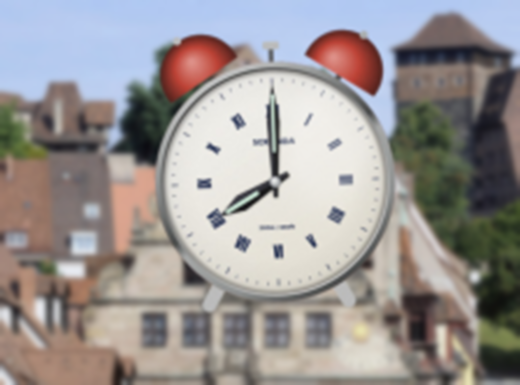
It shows 8 h 00 min
